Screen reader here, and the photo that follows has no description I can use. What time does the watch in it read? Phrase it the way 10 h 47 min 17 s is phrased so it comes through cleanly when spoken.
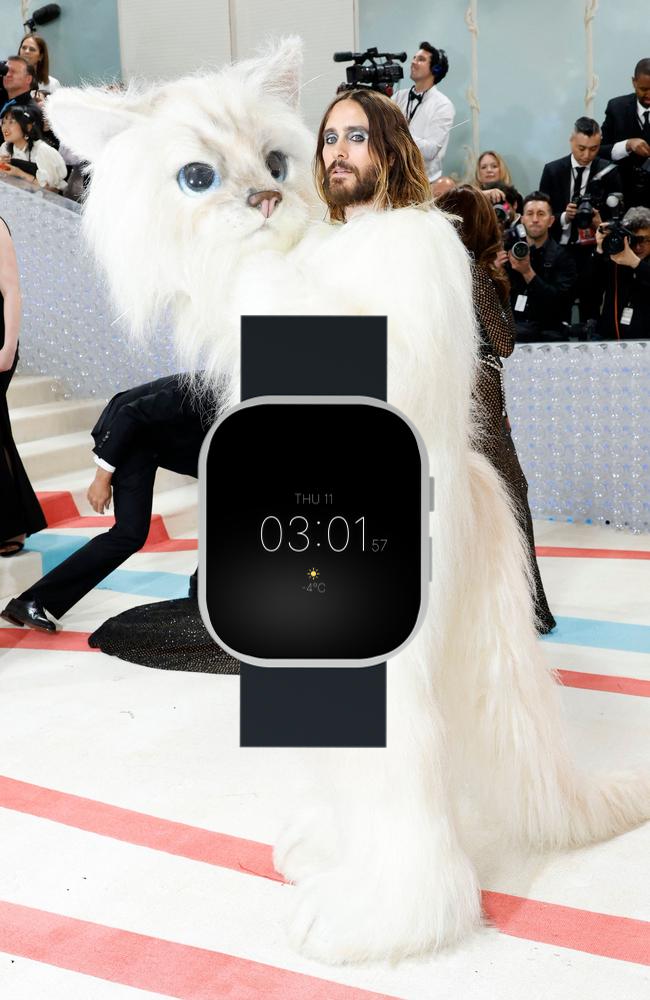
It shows 3 h 01 min 57 s
